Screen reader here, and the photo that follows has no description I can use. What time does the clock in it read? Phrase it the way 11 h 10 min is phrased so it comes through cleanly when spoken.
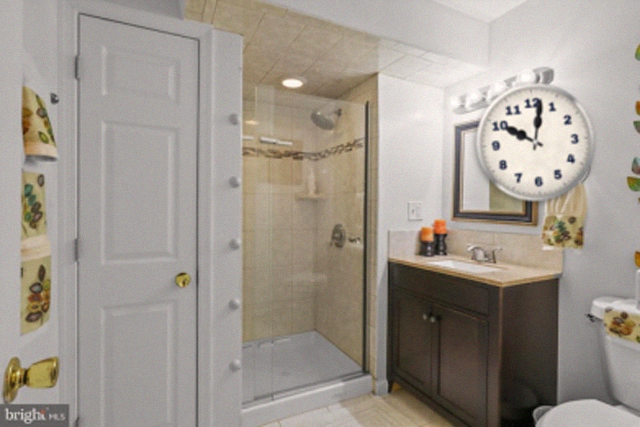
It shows 10 h 02 min
